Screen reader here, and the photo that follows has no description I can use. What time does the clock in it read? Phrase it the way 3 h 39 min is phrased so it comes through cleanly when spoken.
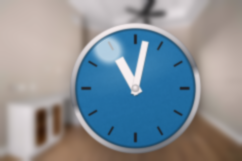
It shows 11 h 02 min
